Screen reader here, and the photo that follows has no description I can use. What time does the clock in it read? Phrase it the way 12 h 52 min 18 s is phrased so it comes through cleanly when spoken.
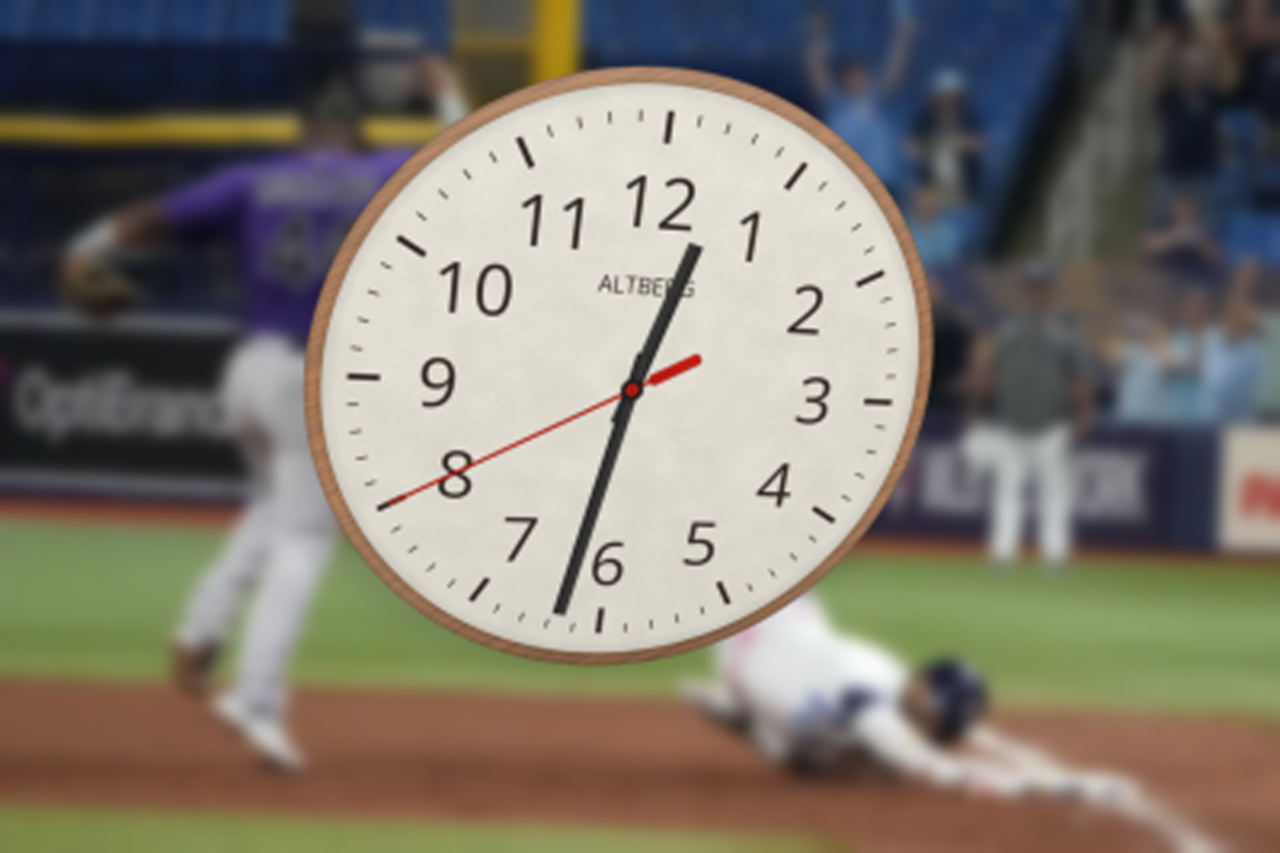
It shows 12 h 31 min 40 s
